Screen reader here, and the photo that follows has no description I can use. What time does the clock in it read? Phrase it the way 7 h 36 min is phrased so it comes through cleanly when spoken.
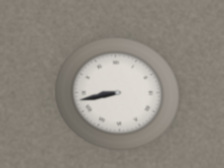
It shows 8 h 43 min
